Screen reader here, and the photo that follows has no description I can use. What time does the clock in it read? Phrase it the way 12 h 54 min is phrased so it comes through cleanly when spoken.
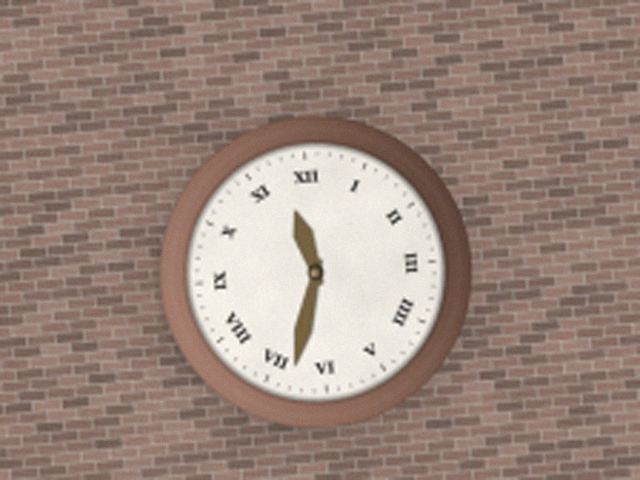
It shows 11 h 33 min
